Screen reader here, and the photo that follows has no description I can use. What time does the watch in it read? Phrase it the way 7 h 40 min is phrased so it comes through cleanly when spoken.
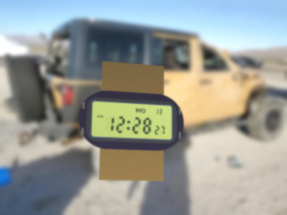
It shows 12 h 28 min
